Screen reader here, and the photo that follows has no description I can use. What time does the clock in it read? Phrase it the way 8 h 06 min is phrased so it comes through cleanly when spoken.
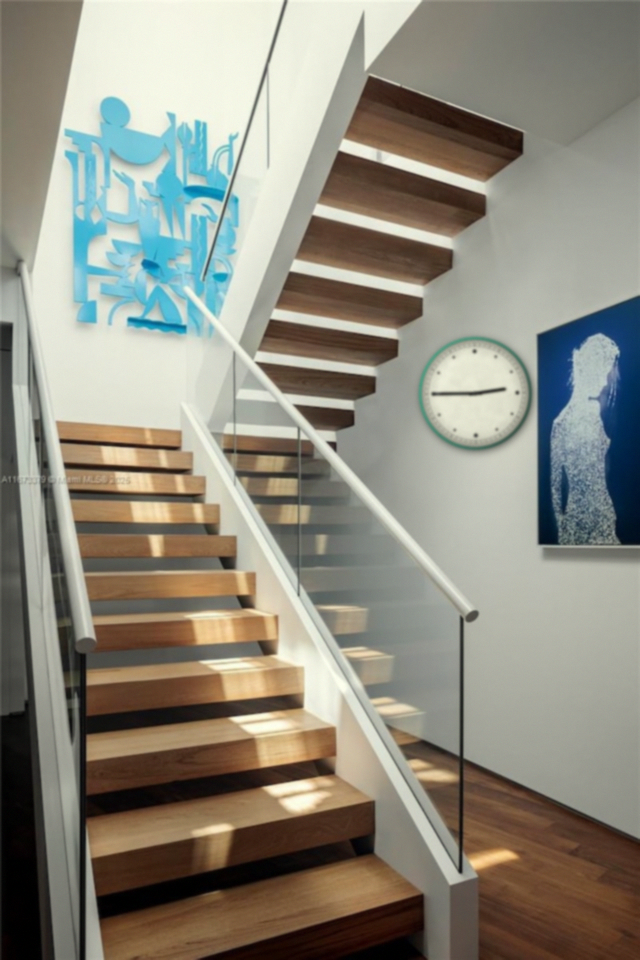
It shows 2 h 45 min
